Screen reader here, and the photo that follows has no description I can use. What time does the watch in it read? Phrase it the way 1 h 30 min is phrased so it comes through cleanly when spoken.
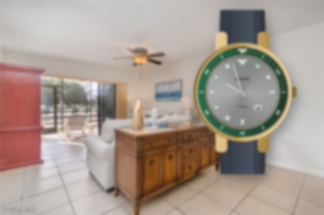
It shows 9 h 57 min
